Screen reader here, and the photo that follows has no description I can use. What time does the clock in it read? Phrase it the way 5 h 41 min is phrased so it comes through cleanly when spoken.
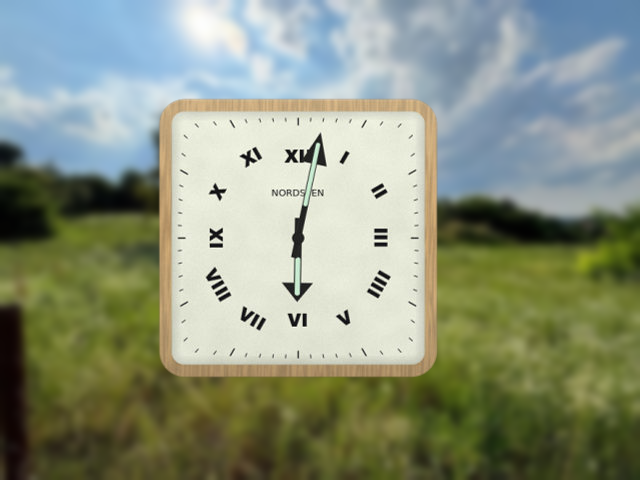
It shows 6 h 02 min
